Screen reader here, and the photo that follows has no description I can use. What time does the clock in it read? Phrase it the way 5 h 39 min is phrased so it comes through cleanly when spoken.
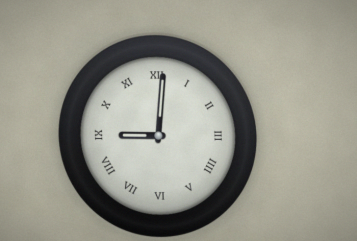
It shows 9 h 01 min
